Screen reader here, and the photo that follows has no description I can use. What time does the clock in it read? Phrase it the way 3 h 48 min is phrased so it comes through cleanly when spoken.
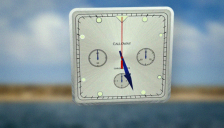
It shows 5 h 27 min
